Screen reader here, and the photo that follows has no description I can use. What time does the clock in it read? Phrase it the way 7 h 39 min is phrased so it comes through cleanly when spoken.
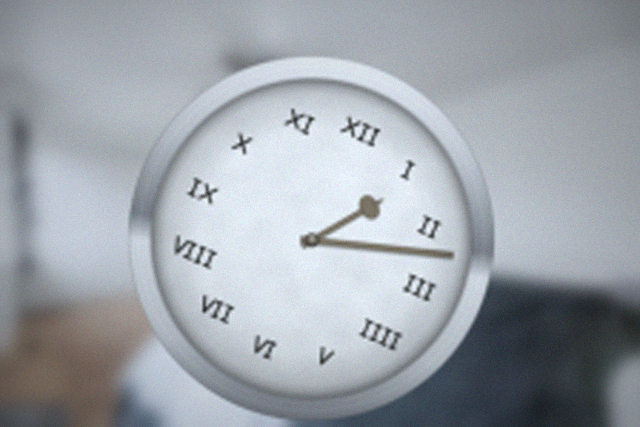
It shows 1 h 12 min
